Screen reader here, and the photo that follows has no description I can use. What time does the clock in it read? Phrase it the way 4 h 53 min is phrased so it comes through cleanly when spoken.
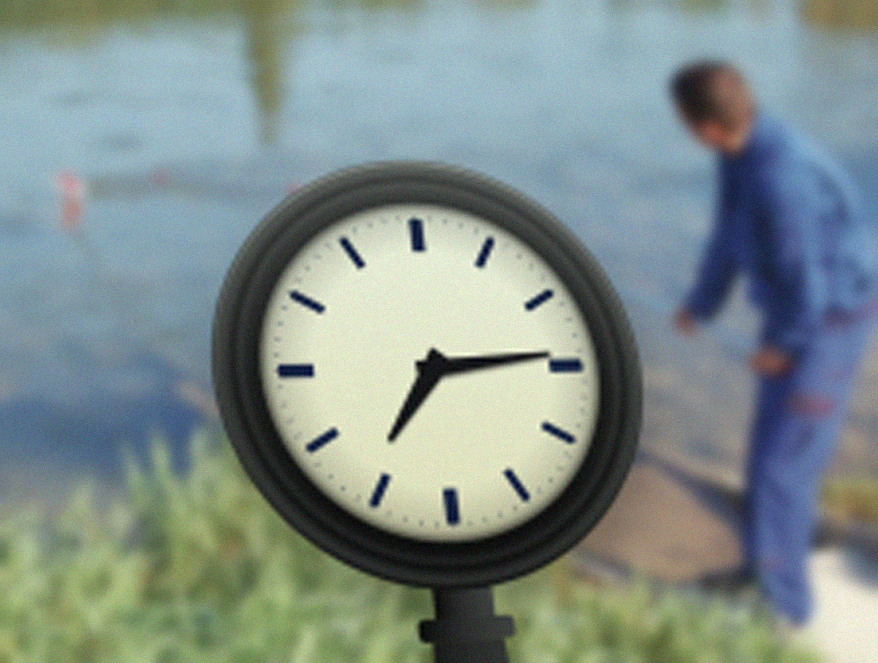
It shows 7 h 14 min
